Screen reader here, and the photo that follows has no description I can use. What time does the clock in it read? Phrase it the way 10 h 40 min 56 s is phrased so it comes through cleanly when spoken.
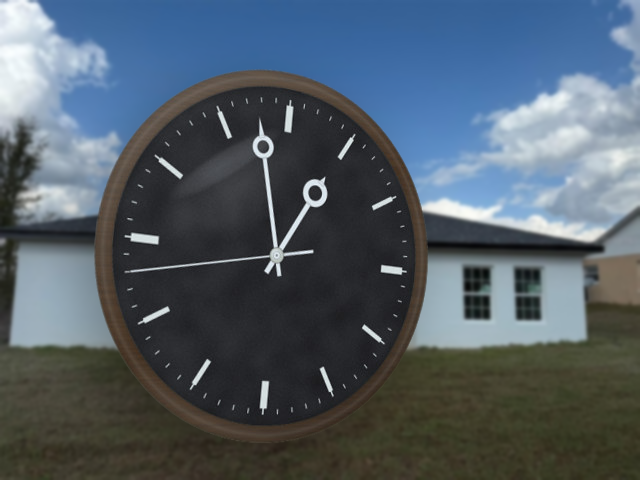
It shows 12 h 57 min 43 s
